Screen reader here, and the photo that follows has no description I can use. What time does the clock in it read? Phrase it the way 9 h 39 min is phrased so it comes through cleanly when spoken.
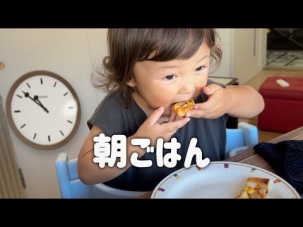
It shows 10 h 52 min
